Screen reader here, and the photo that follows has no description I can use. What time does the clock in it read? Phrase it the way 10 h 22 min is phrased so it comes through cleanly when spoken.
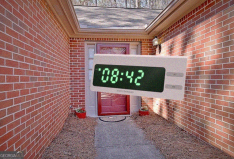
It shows 8 h 42 min
